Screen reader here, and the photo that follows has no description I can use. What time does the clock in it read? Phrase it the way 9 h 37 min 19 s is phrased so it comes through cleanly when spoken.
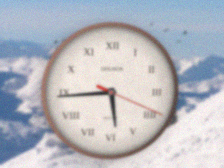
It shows 5 h 44 min 19 s
